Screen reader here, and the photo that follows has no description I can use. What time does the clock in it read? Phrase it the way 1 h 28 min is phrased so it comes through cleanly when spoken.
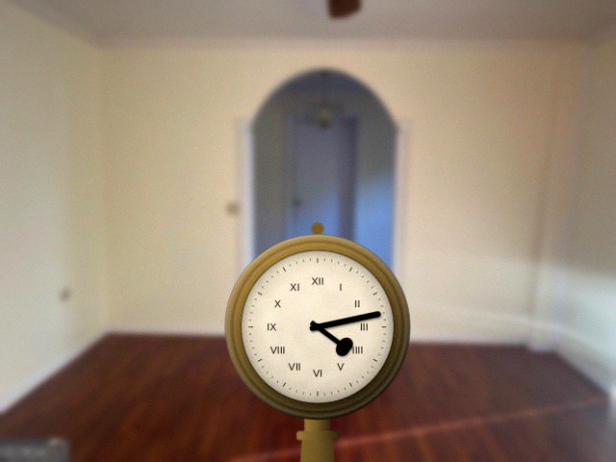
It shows 4 h 13 min
